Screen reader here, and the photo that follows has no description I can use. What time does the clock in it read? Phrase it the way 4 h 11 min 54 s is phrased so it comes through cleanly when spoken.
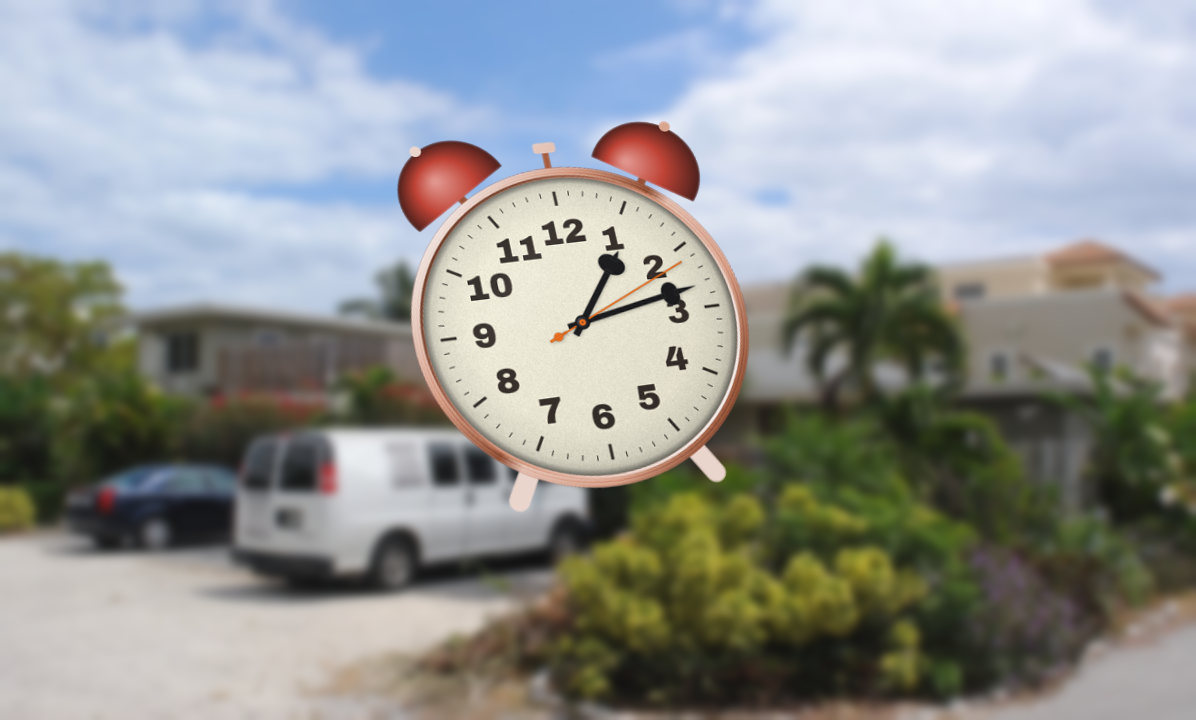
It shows 1 h 13 min 11 s
